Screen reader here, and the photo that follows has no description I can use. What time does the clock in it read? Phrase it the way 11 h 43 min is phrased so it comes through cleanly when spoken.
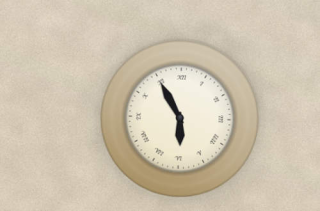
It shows 5 h 55 min
